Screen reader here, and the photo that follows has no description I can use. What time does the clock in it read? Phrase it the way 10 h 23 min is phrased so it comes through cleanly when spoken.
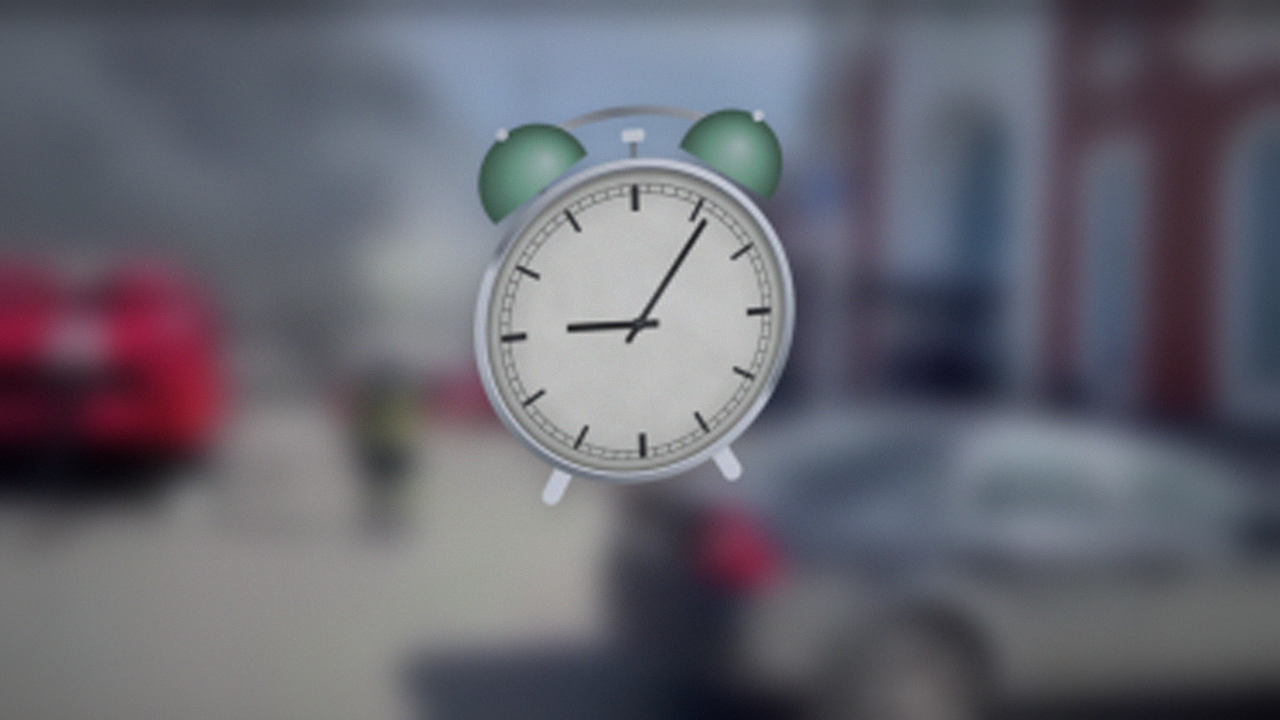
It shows 9 h 06 min
